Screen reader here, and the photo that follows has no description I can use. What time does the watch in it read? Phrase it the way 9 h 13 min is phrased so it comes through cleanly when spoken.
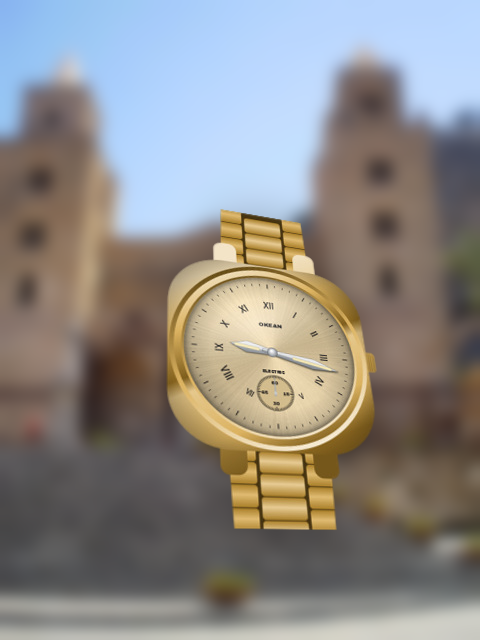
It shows 9 h 17 min
